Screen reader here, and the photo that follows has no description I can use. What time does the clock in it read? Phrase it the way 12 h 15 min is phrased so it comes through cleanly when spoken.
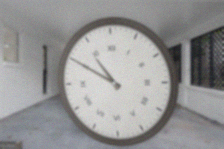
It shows 10 h 50 min
